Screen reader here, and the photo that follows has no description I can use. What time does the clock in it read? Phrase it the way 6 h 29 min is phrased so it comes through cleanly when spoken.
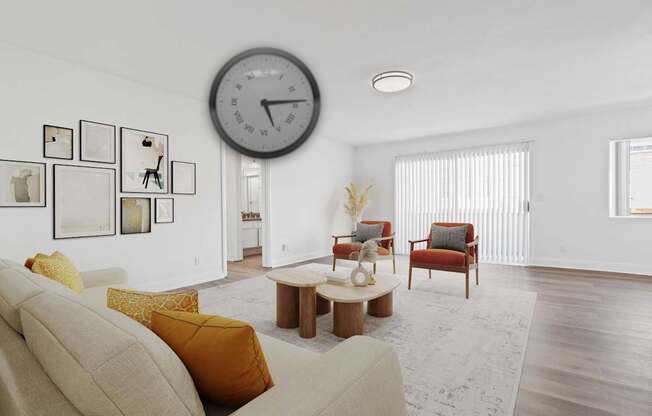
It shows 5 h 14 min
